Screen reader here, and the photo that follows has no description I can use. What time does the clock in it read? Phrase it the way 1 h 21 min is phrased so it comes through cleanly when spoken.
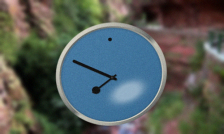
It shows 7 h 50 min
